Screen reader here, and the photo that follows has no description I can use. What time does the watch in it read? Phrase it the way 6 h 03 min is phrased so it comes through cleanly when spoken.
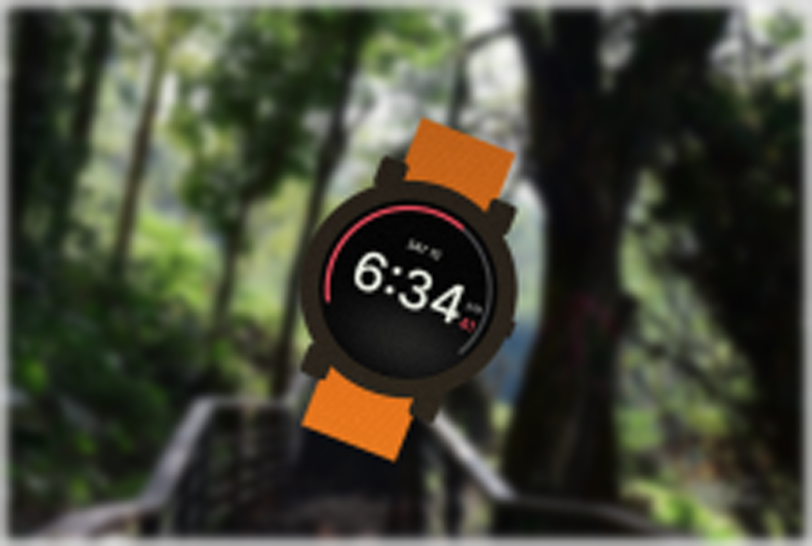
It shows 6 h 34 min
